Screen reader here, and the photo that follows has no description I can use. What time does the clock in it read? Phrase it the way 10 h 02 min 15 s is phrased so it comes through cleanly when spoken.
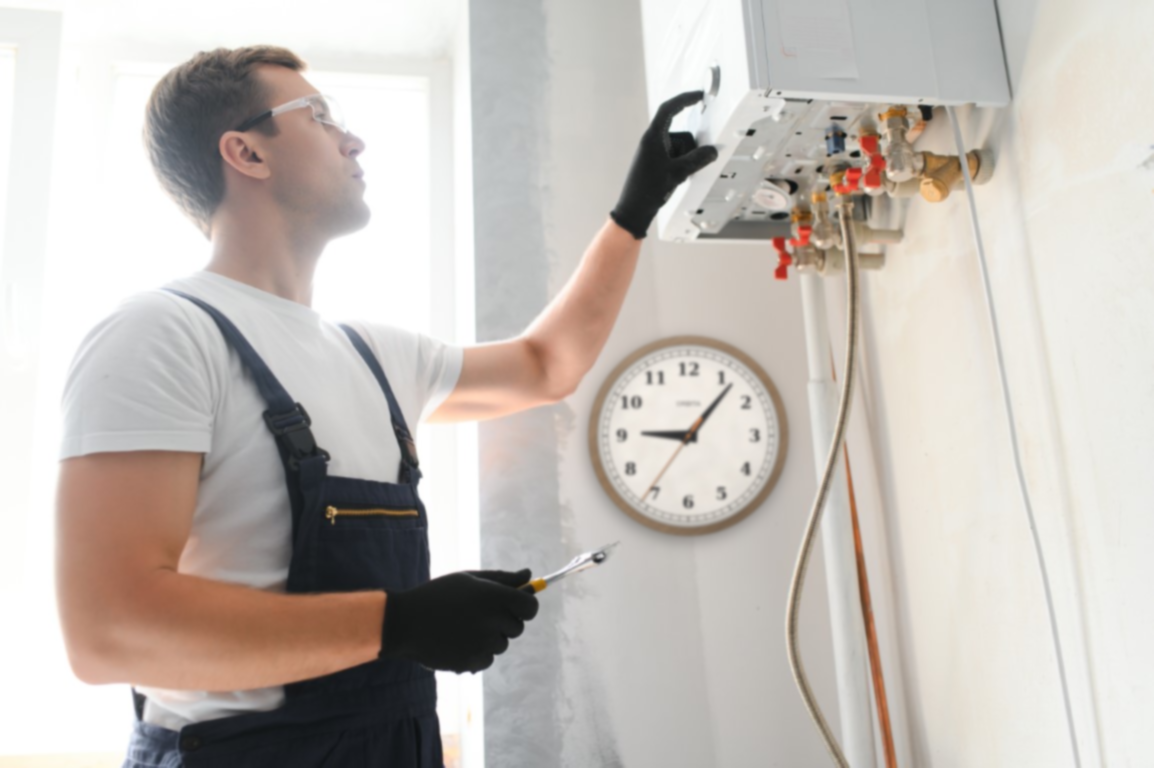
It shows 9 h 06 min 36 s
